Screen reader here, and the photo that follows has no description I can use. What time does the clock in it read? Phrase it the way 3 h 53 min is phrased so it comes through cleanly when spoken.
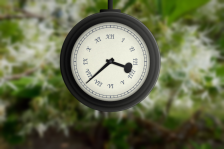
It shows 3 h 38 min
